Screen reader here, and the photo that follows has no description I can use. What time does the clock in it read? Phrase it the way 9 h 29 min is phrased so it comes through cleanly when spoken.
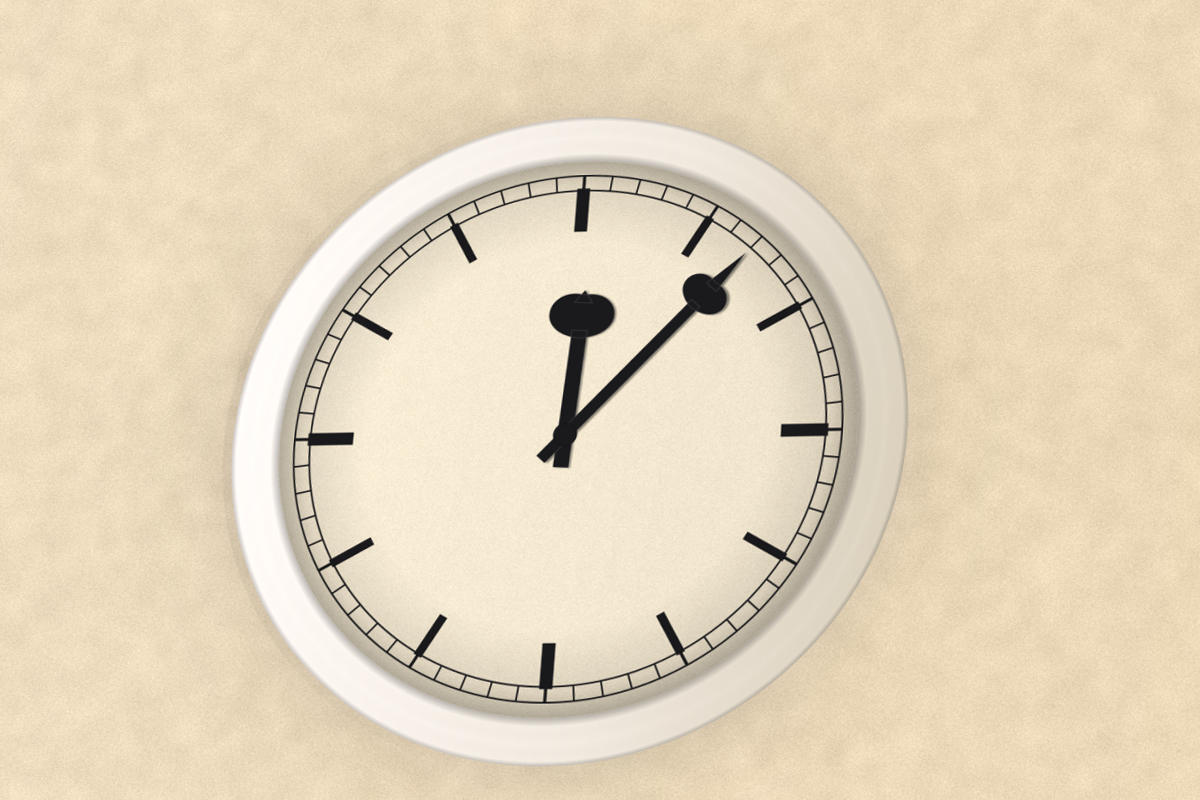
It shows 12 h 07 min
